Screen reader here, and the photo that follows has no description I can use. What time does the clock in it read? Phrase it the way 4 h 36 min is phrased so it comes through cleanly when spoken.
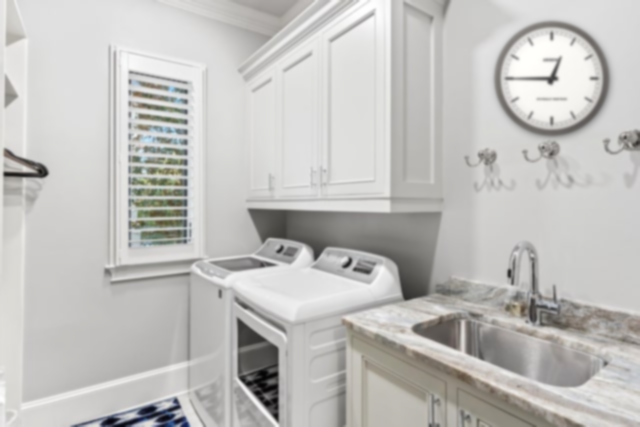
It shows 12 h 45 min
